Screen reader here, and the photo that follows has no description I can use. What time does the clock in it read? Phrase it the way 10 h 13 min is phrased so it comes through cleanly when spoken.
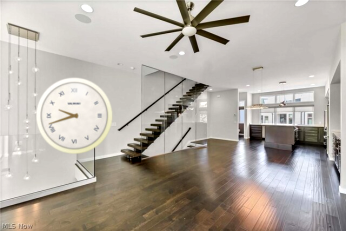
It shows 9 h 42 min
